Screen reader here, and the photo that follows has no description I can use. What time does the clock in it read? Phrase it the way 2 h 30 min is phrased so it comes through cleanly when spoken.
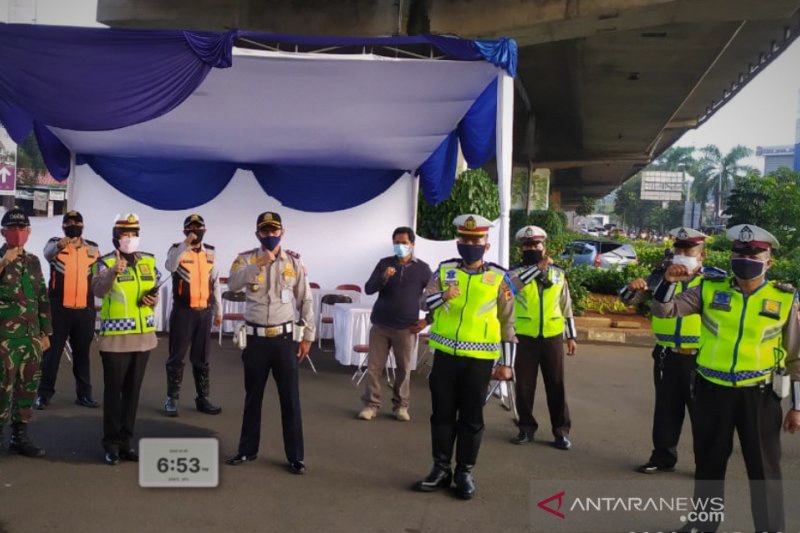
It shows 6 h 53 min
